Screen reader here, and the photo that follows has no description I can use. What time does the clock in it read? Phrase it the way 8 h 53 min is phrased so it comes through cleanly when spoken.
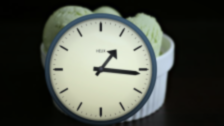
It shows 1 h 16 min
